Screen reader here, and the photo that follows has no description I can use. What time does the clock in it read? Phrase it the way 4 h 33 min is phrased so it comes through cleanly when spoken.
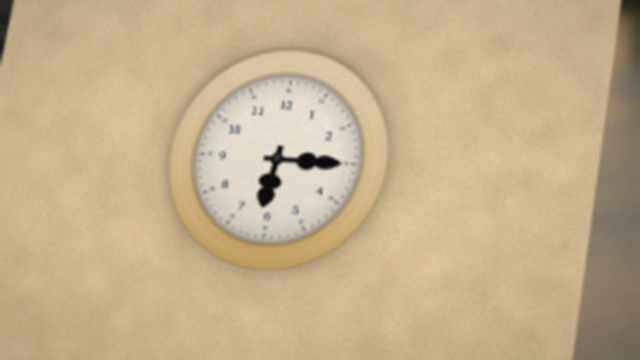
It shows 6 h 15 min
